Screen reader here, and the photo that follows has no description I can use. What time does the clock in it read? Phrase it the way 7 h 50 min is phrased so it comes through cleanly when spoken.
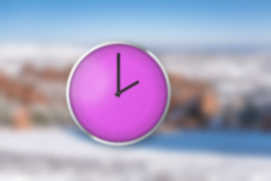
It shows 2 h 00 min
